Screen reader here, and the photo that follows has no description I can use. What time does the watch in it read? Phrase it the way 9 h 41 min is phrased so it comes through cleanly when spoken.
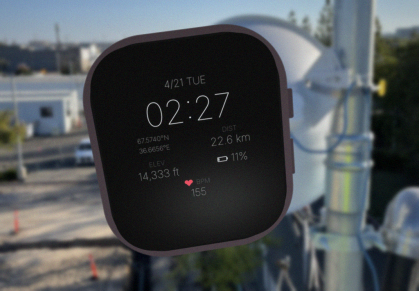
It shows 2 h 27 min
